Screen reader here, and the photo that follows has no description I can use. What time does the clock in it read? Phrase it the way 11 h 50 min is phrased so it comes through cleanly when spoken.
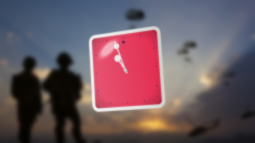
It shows 10 h 57 min
